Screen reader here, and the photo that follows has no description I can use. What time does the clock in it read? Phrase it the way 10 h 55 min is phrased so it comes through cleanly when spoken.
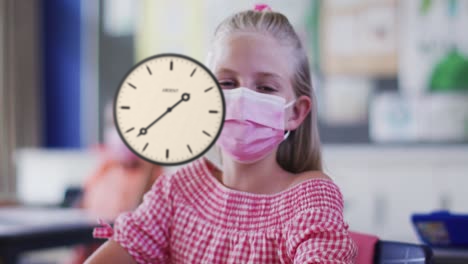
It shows 1 h 38 min
